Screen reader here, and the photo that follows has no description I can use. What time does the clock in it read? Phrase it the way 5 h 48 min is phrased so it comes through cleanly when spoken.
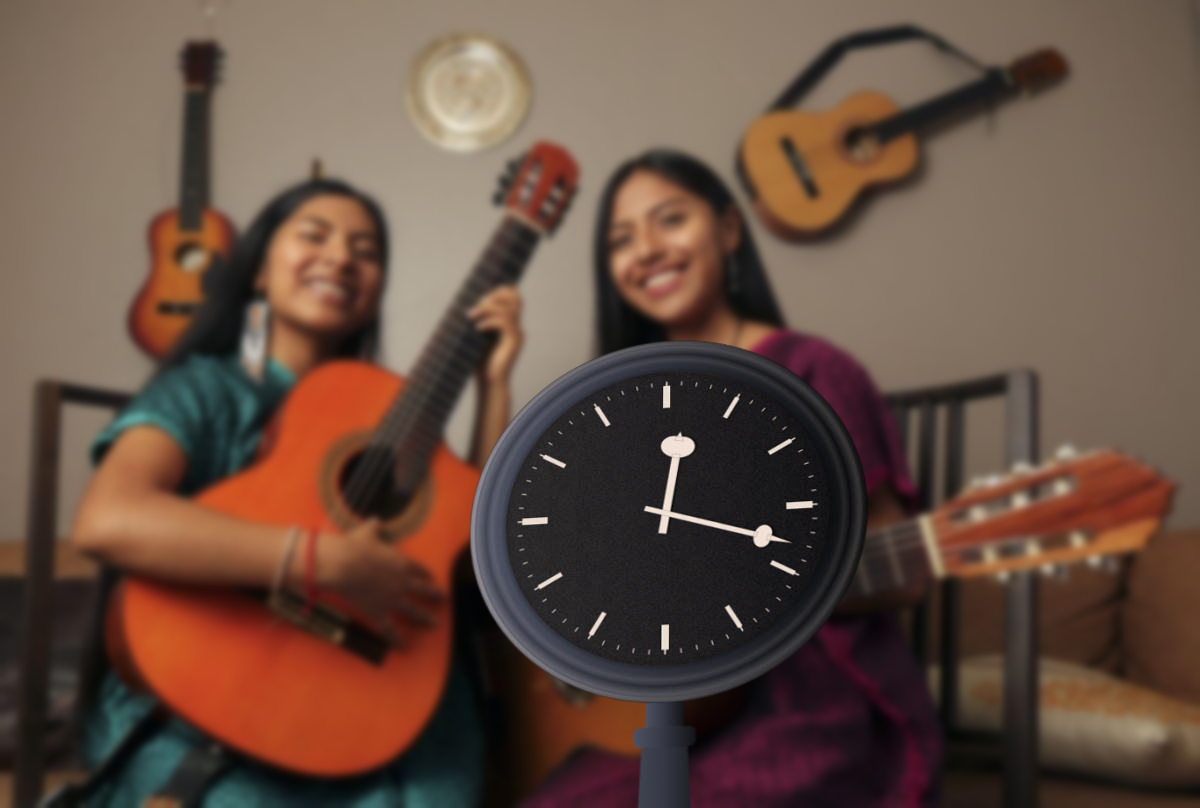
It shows 12 h 18 min
